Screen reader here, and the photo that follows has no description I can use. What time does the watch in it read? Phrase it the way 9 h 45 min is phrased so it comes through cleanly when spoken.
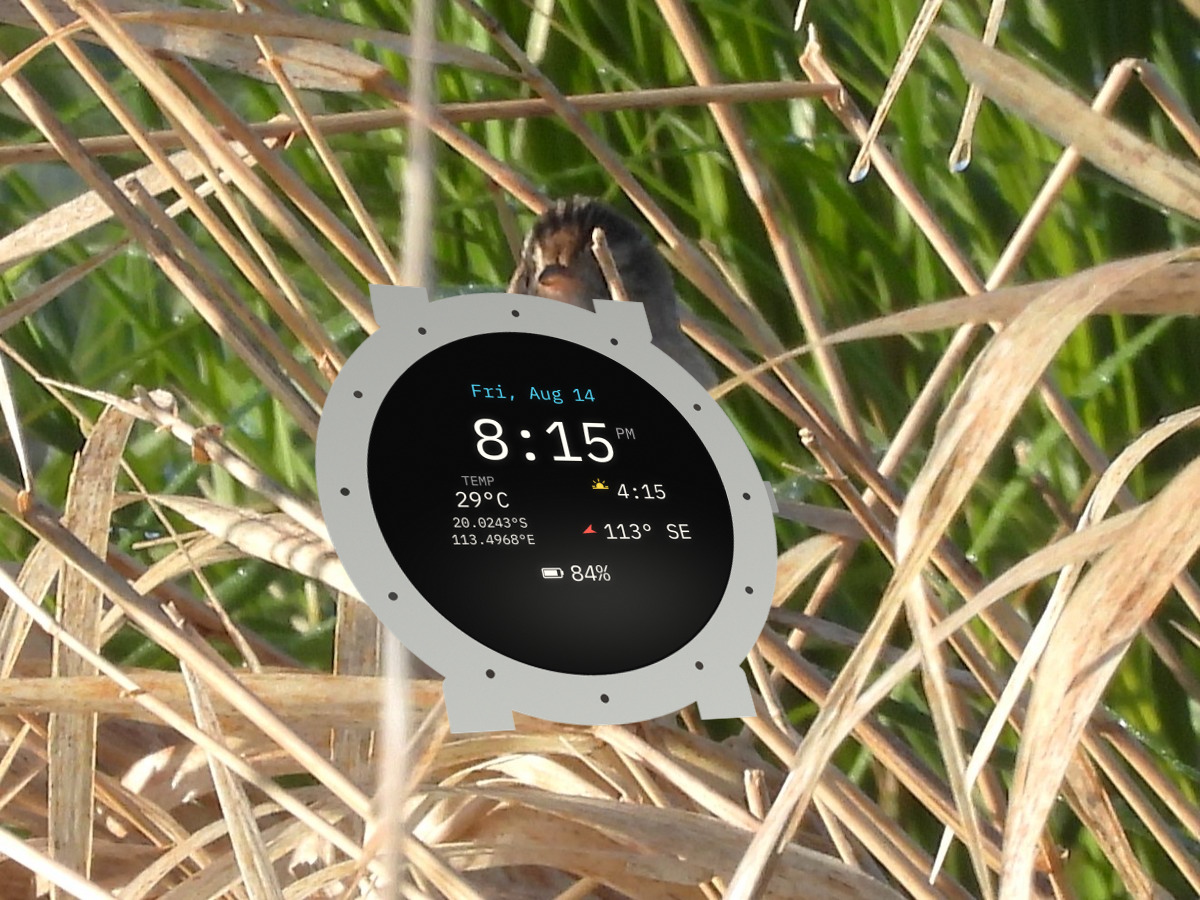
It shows 8 h 15 min
